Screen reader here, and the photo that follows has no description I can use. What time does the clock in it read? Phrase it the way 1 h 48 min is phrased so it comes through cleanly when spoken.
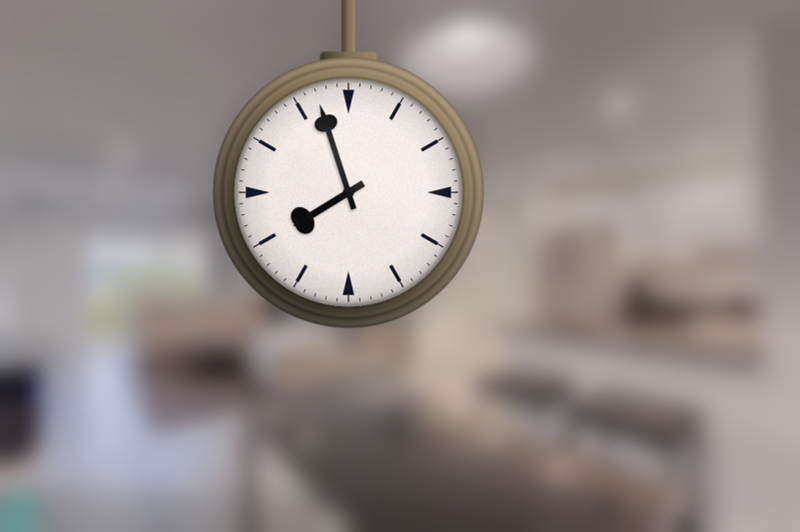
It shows 7 h 57 min
